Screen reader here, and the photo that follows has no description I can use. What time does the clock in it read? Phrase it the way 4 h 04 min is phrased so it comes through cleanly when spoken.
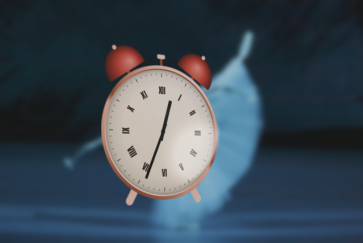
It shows 12 h 34 min
